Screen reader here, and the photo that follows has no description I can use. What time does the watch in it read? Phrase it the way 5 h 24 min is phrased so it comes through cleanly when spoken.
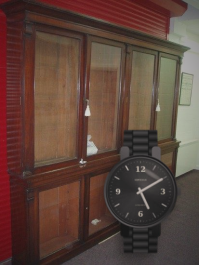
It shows 5 h 10 min
